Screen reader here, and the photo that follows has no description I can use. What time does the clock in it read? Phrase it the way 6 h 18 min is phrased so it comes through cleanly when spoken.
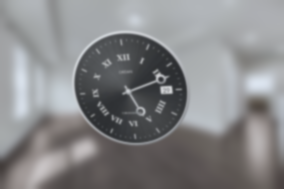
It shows 5 h 12 min
